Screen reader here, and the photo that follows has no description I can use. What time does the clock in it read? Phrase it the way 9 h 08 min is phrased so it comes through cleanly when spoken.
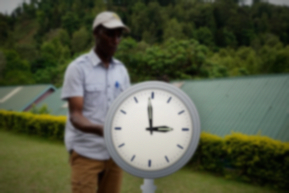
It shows 2 h 59 min
